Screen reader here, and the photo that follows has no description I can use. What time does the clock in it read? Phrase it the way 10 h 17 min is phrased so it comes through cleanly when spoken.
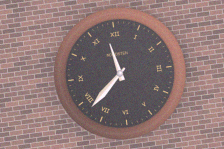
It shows 11 h 38 min
